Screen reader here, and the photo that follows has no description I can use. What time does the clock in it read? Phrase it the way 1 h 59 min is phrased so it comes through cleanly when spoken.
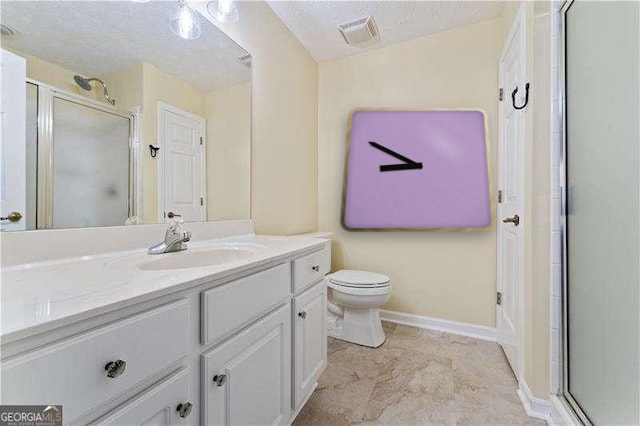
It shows 8 h 50 min
